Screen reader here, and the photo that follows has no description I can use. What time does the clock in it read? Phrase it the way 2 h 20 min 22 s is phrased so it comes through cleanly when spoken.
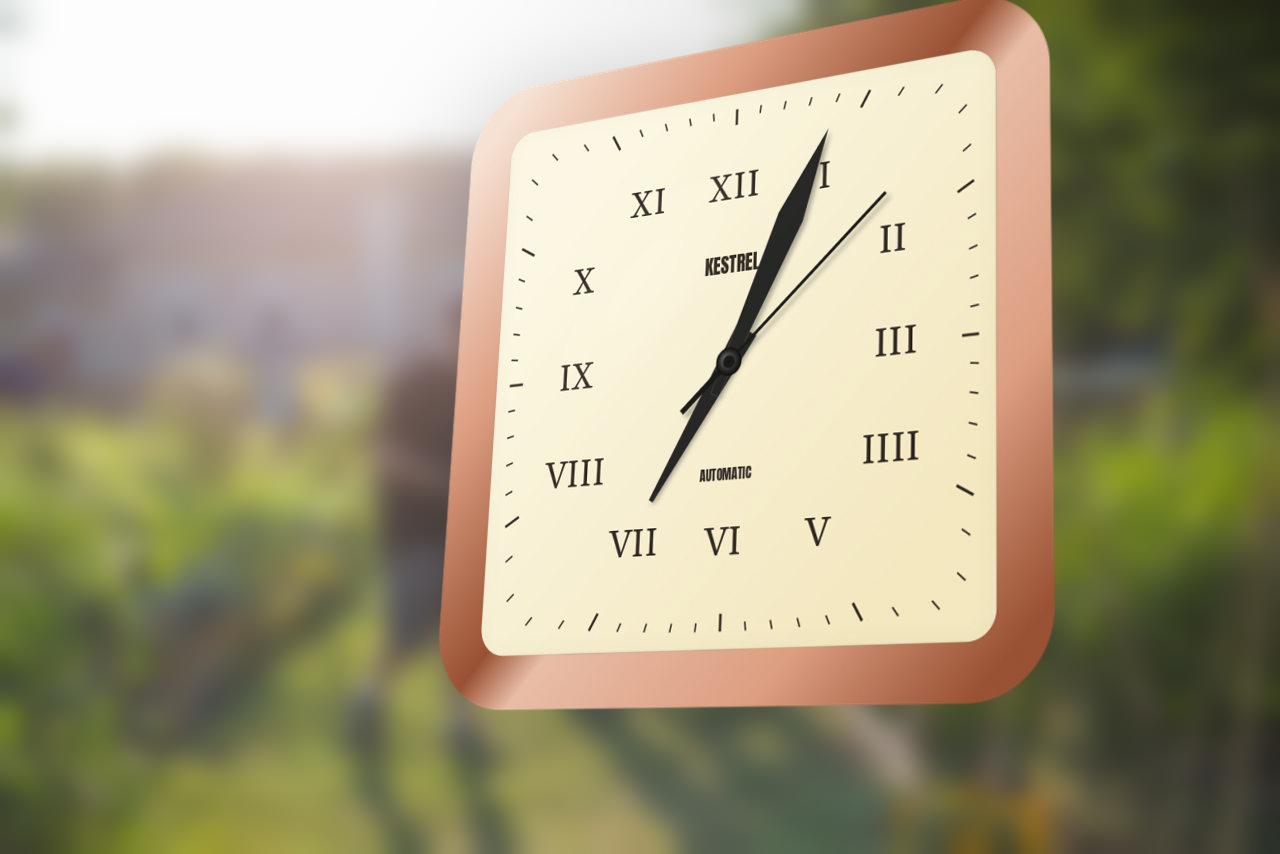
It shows 7 h 04 min 08 s
